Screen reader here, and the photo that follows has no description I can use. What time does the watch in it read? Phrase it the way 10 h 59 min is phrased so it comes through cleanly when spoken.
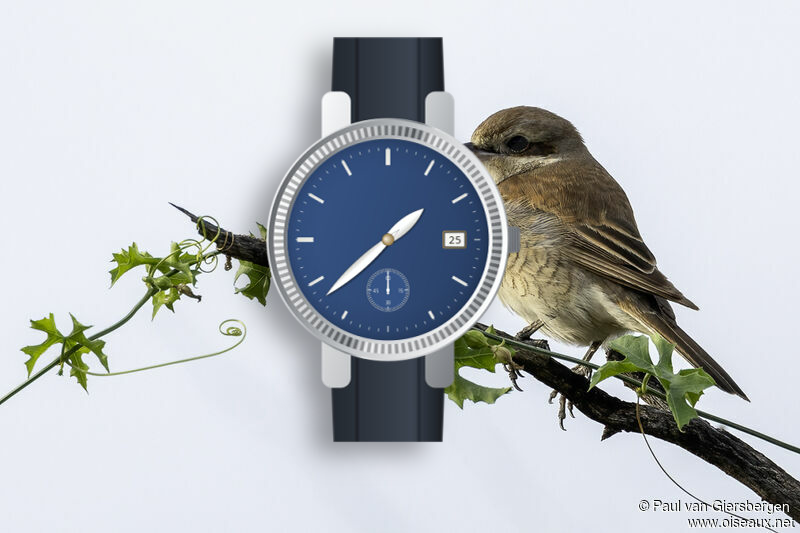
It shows 1 h 38 min
